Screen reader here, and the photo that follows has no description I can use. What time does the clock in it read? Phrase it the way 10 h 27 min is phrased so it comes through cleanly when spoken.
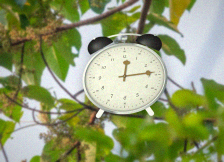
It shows 12 h 14 min
